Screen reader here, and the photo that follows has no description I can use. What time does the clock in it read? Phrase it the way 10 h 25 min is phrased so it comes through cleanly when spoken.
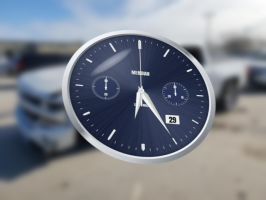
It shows 6 h 25 min
